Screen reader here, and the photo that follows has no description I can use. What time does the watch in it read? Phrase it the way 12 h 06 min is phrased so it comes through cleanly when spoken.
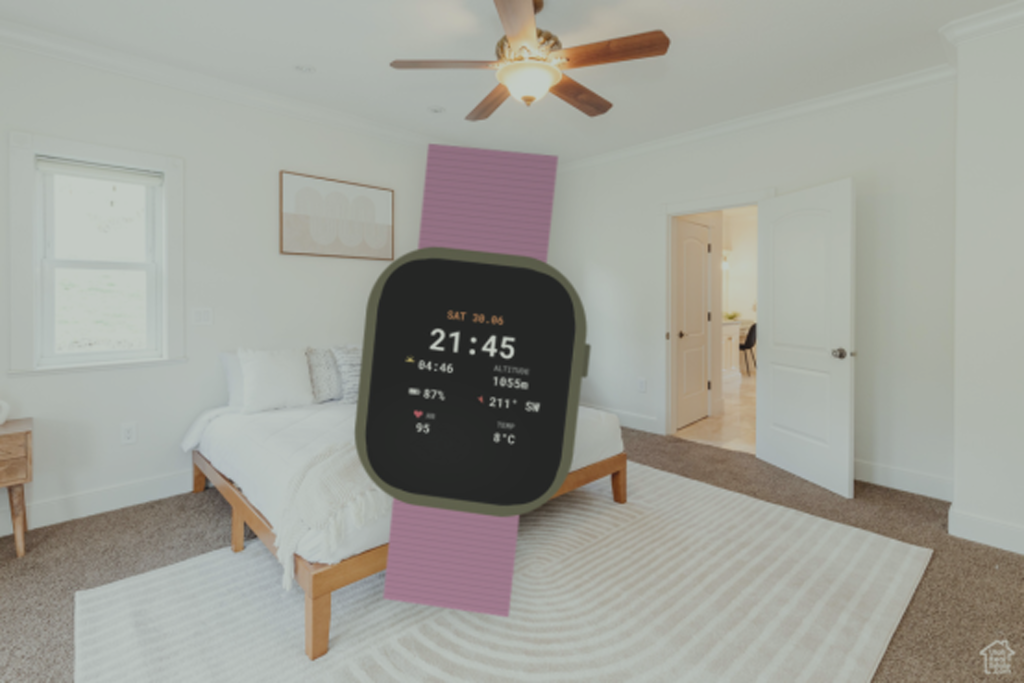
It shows 21 h 45 min
